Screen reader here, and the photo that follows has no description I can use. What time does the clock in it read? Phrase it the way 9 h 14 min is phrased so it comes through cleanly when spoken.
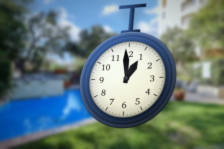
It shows 12 h 59 min
